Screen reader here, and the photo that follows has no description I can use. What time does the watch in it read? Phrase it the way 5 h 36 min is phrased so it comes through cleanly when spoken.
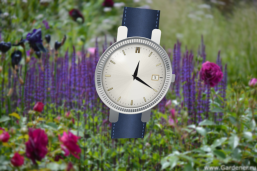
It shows 12 h 20 min
